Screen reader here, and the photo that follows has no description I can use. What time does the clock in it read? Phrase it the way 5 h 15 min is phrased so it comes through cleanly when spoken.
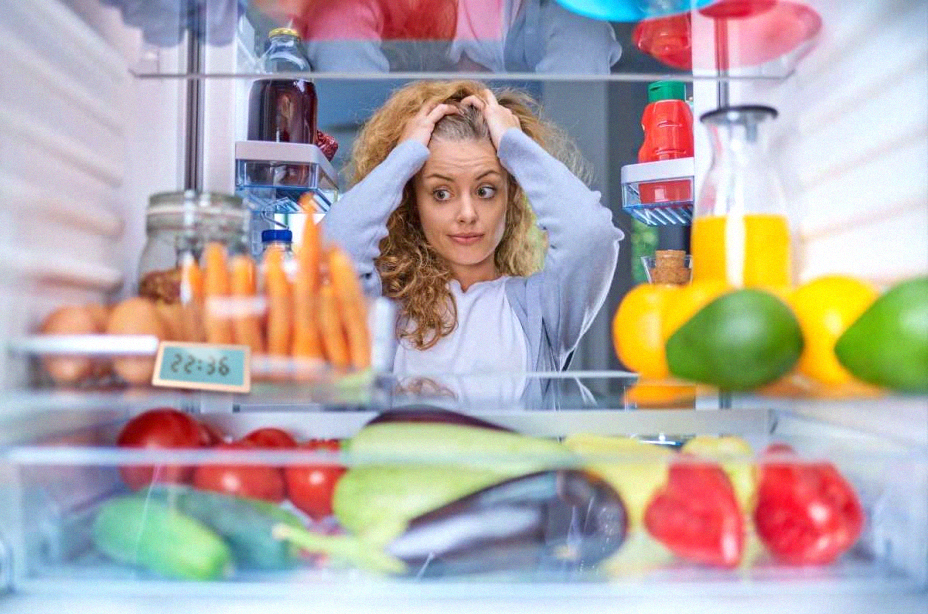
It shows 22 h 36 min
